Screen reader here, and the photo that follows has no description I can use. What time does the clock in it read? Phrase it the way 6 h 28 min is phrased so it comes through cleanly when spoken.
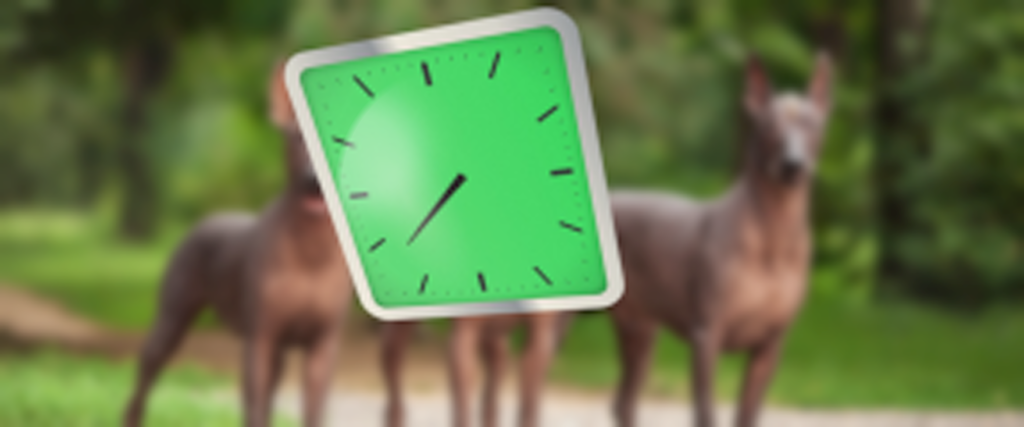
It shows 7 h 38 min
